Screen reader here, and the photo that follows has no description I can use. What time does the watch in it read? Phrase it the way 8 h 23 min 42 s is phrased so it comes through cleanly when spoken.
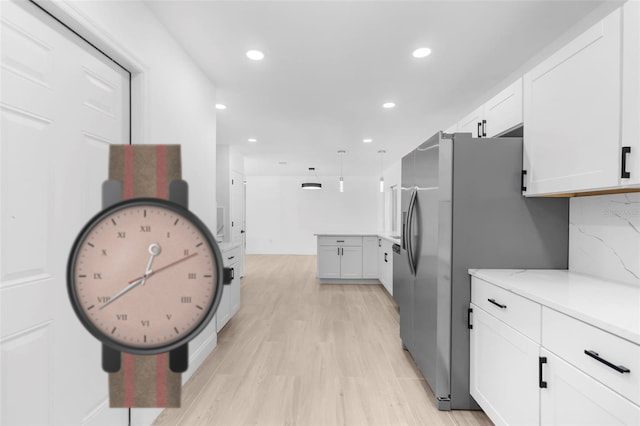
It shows 12 h 39 min 11 s
